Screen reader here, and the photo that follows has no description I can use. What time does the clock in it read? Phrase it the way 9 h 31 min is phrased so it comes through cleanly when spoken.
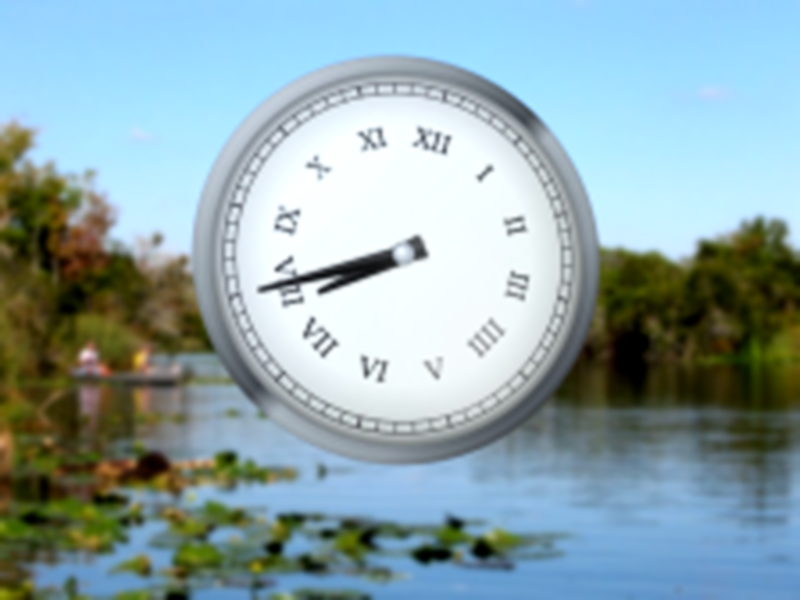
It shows 7 h 40 min
